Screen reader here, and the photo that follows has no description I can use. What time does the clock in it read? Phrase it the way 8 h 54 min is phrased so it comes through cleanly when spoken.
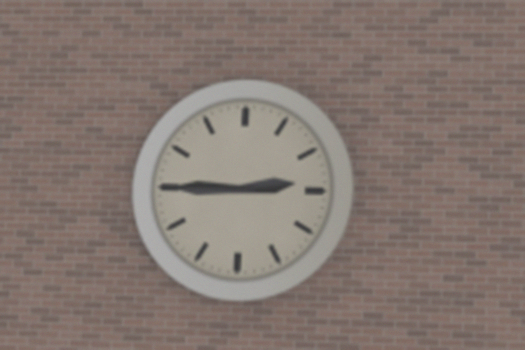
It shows 2 h 45 min
